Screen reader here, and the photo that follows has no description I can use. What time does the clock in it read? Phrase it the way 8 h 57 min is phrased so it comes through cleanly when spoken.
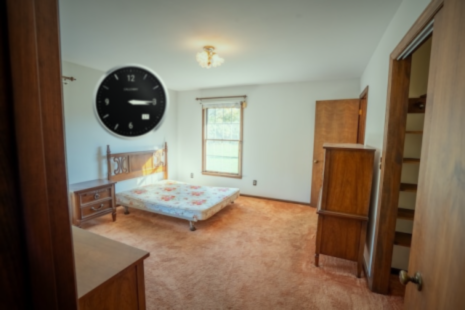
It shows 3 h 15 min
